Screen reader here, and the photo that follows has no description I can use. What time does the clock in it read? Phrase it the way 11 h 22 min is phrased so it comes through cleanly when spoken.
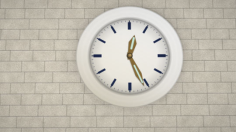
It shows 12 h 26 min
